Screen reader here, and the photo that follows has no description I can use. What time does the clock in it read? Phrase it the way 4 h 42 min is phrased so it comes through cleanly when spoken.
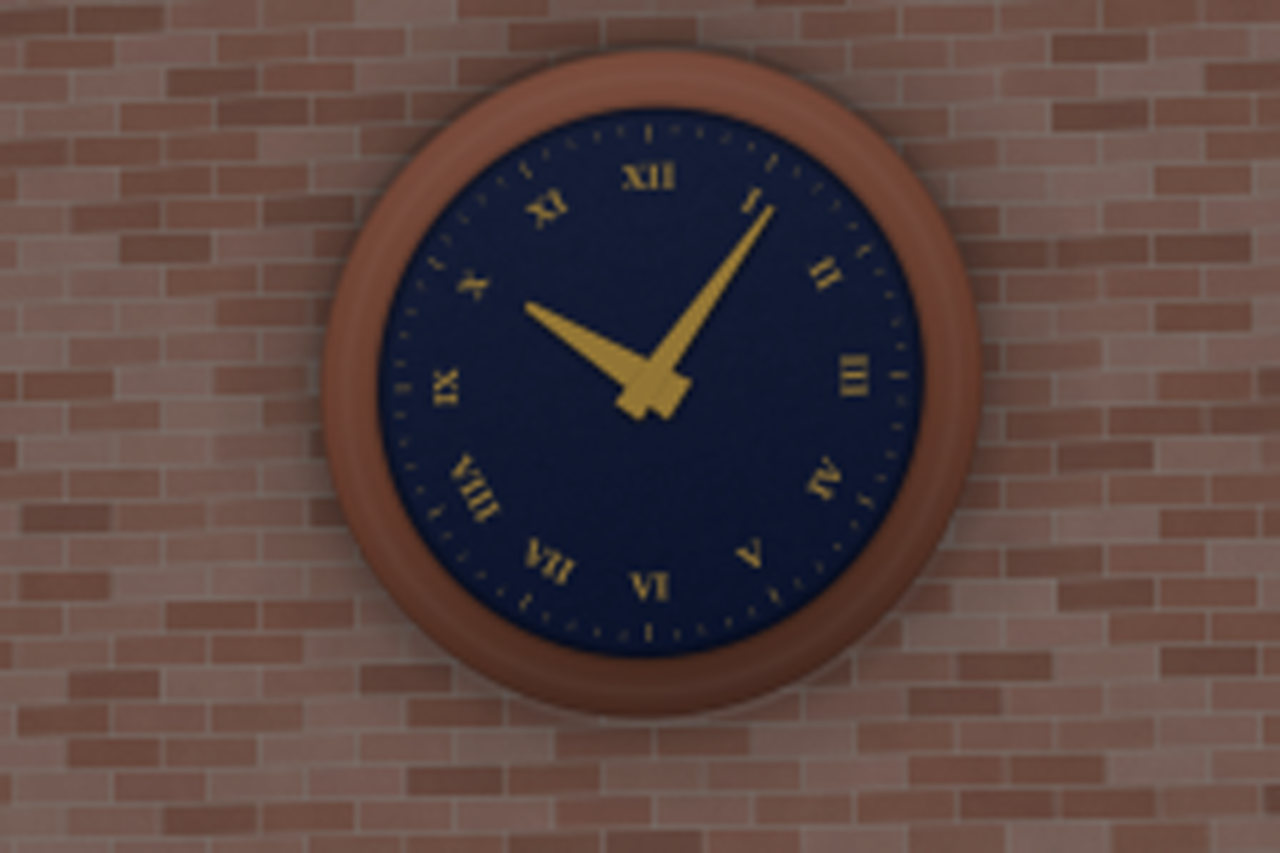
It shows 10 h 06 min
